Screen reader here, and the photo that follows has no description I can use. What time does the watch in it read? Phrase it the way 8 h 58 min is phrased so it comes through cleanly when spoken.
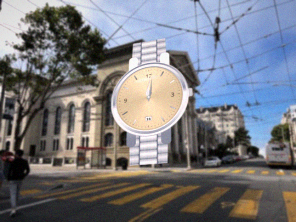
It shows 12 h 01 min
